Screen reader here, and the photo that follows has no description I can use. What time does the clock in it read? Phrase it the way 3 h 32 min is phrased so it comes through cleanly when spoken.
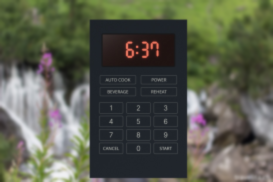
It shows 6 h 37 min
